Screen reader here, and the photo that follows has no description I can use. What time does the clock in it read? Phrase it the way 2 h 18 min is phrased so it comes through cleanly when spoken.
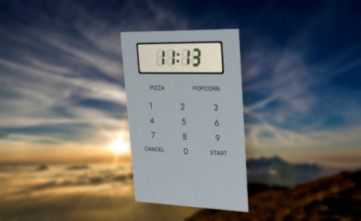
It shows 11 h 13 min
